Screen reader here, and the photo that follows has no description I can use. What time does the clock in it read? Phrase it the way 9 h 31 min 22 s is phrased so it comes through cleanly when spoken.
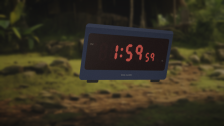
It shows 1 h 59 min 59 s
